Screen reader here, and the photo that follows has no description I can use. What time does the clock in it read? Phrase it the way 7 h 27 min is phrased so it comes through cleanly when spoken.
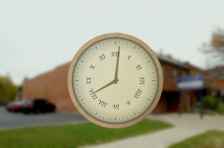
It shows 8 h 01 min
